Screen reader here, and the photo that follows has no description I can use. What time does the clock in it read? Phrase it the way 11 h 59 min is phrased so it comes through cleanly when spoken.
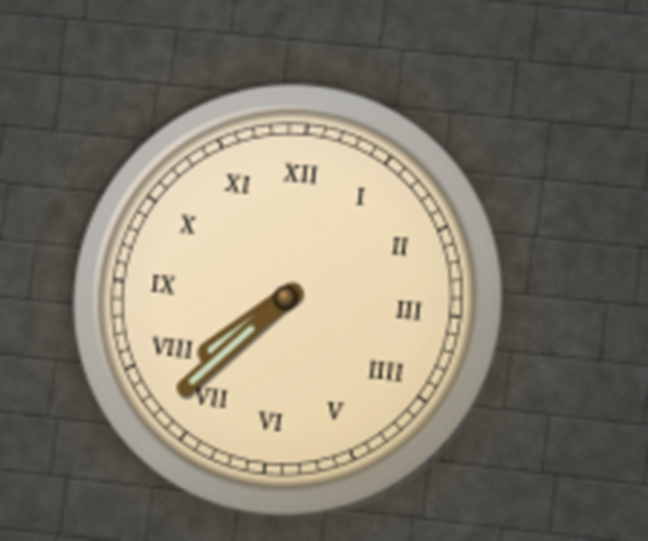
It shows 7 h 37 min
